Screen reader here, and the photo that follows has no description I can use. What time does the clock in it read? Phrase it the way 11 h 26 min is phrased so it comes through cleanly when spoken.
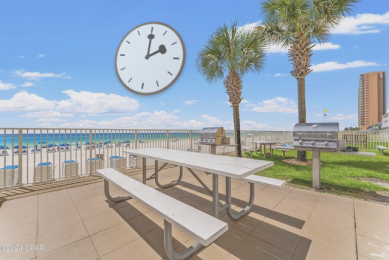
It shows 2 h 00 min
